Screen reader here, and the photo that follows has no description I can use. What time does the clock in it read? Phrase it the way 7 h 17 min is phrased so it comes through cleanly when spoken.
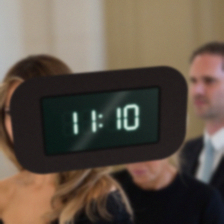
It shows 11 h 10 min
